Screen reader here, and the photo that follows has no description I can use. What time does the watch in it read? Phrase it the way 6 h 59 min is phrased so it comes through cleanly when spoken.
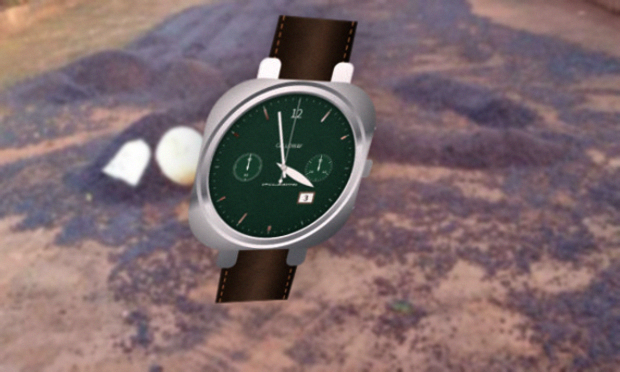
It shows 3 h 57 min
